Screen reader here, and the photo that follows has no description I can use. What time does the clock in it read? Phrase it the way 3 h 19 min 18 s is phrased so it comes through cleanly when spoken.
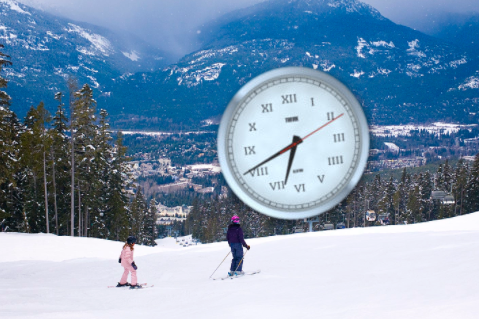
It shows 6 h 41 min 11 s
